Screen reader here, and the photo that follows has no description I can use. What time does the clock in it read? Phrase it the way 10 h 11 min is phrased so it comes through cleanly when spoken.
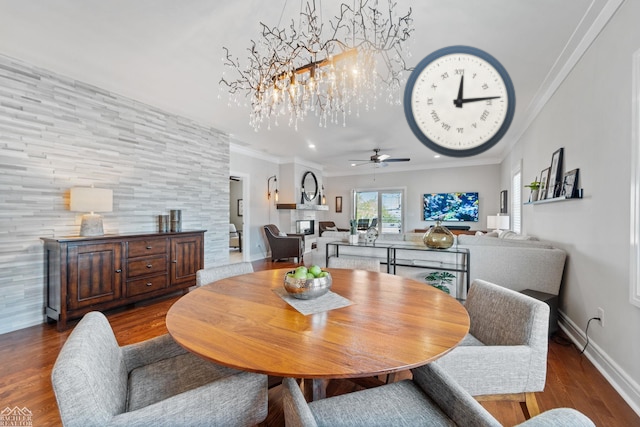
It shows 12 h 14 min
